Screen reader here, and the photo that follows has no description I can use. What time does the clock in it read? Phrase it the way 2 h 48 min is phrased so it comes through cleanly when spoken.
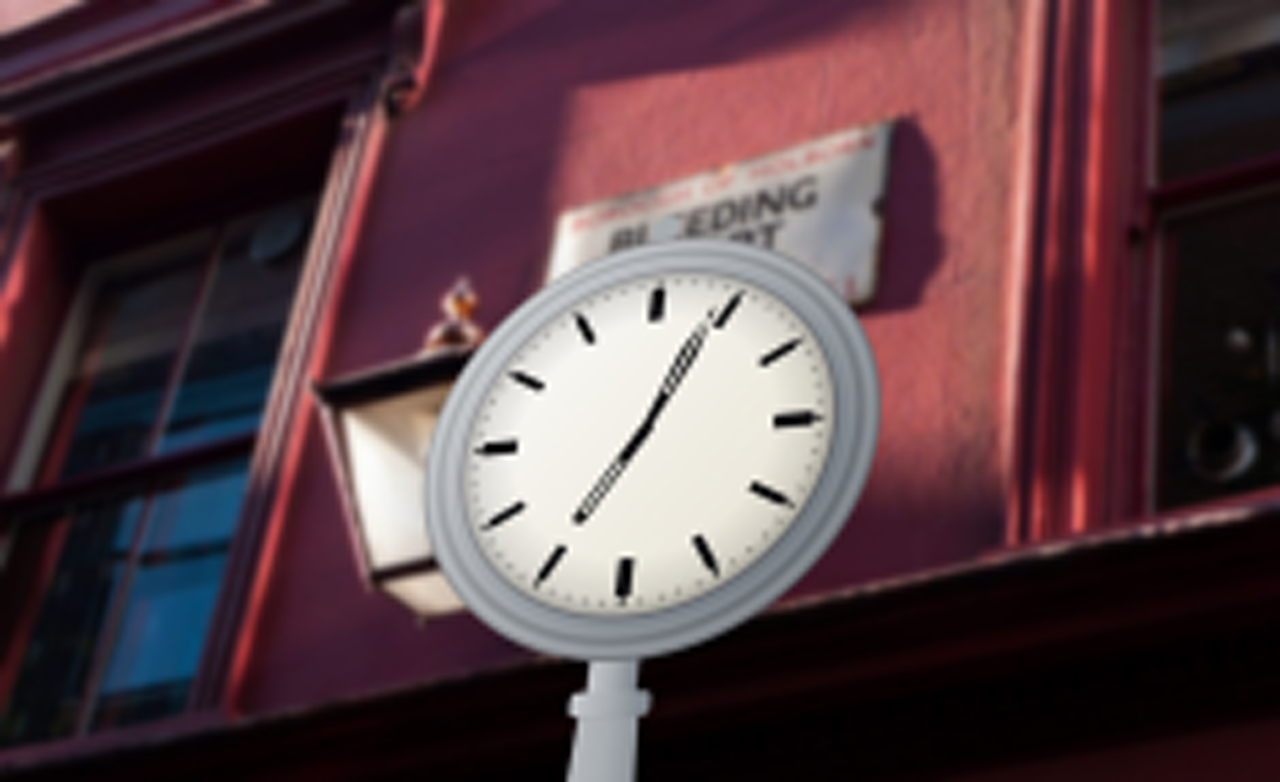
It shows 7 h 04 min
